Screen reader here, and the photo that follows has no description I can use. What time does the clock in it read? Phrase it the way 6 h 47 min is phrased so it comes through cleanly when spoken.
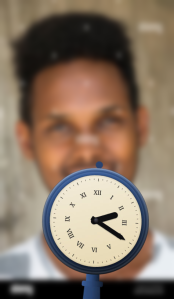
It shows 2 h 20 min
